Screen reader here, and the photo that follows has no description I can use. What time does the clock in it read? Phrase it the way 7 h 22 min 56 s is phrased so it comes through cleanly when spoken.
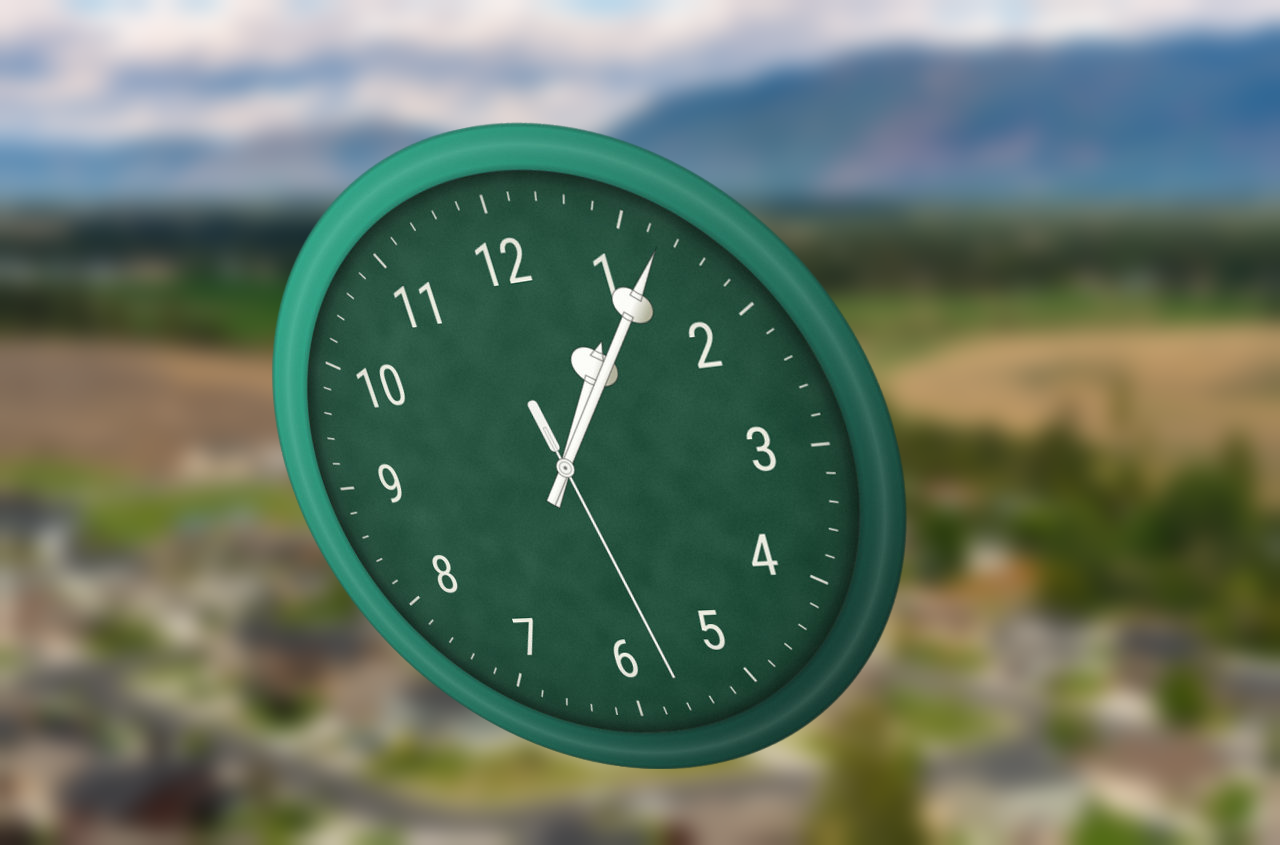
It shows 1 h 06 min 28 s
